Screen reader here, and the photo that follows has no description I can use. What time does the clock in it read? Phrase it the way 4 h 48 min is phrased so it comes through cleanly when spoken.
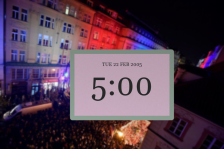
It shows 5 h 00 min
